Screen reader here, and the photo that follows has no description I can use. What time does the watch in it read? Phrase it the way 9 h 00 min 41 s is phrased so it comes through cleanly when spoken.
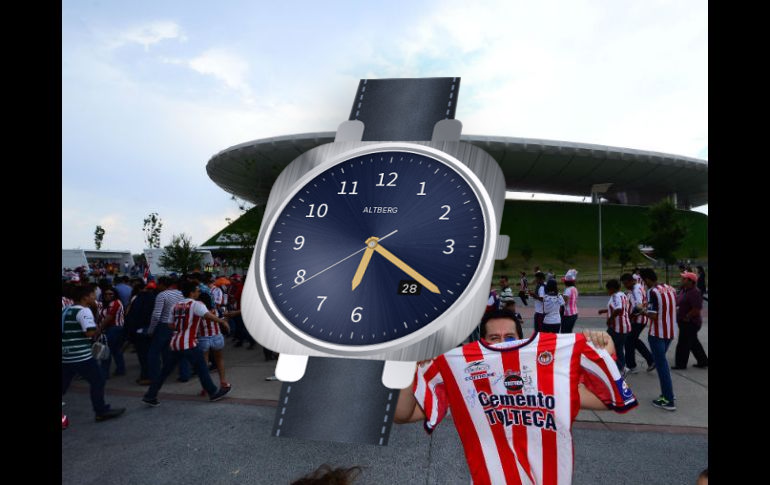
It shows 6 h 20 min 39 s
